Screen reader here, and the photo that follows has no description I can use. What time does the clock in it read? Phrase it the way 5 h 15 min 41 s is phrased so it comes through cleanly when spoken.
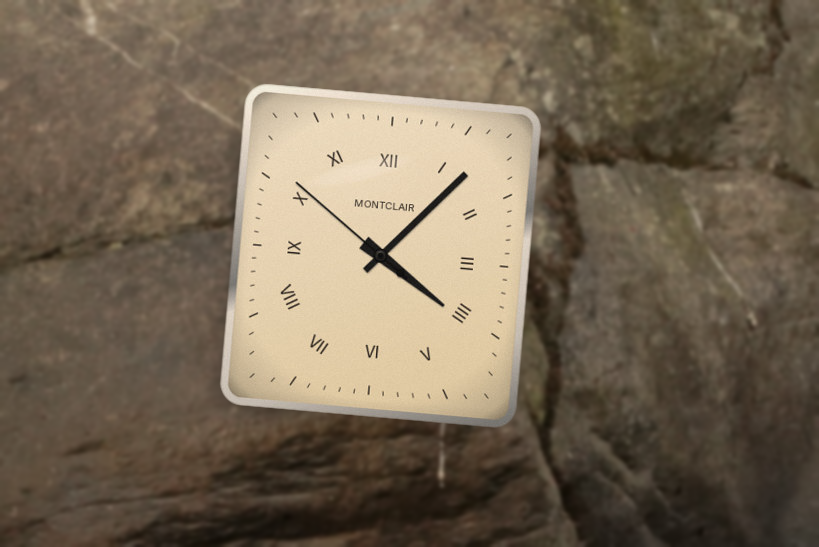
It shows 4 h 06 min 51 s
